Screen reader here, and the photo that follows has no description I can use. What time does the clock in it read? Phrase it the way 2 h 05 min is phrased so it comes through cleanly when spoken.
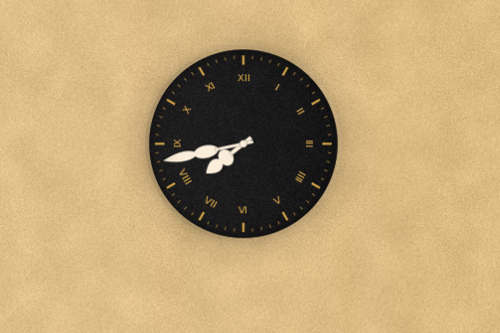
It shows 7 h 43 min
